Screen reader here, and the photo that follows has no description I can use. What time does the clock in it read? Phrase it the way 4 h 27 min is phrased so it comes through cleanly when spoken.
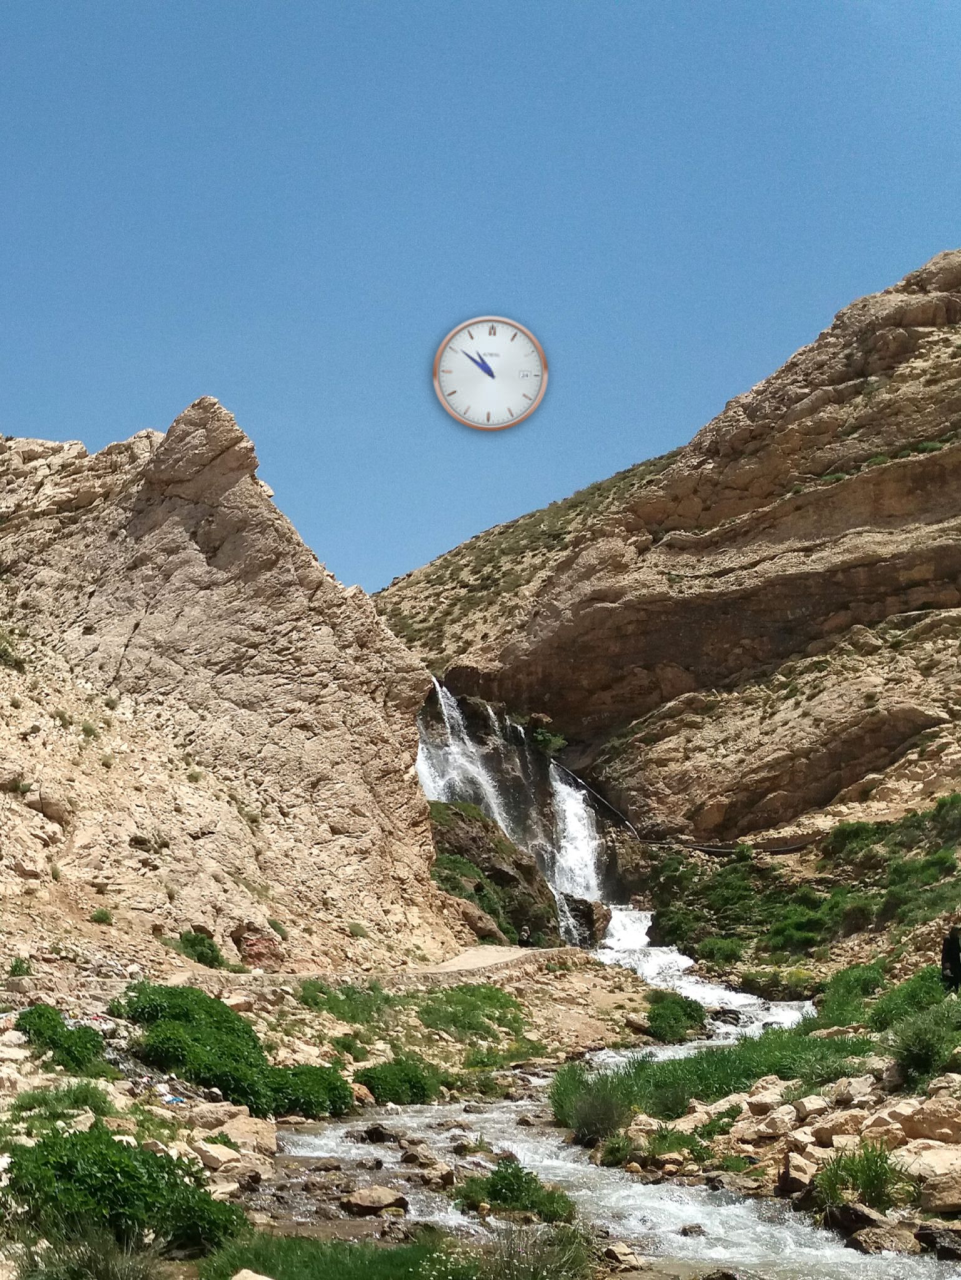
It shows 10 h 51 min
